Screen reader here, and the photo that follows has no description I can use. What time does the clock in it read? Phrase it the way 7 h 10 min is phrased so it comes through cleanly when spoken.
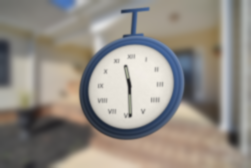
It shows 11 h 29 min
